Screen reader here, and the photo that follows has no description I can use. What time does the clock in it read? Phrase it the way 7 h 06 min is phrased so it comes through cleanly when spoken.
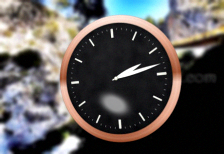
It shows 2 h 13 min
